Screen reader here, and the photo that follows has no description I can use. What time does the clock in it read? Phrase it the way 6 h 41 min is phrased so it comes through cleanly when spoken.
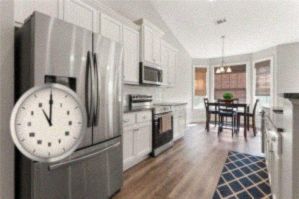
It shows 11 h 00 min
